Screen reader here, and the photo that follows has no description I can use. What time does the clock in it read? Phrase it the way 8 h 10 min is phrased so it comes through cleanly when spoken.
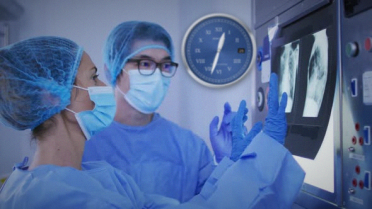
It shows 12 h 33 min
